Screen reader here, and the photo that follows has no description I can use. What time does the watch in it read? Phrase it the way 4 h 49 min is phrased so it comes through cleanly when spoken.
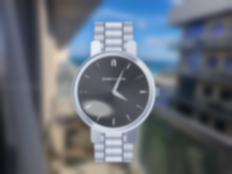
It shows 4 h 04 min
